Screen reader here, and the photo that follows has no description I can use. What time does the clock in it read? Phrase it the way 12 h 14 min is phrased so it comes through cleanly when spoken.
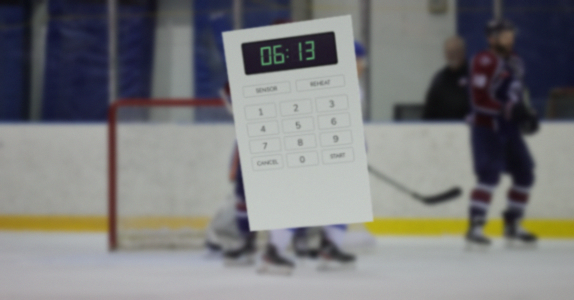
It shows 6 h 13 min
